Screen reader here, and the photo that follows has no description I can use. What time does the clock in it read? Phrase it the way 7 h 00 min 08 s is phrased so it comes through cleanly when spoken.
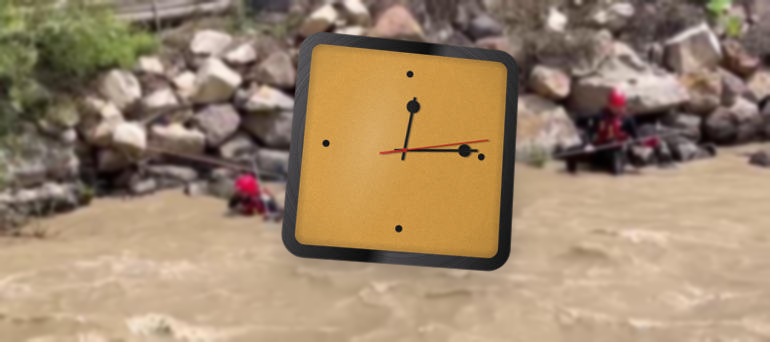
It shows 12 h 14 min 13 s
